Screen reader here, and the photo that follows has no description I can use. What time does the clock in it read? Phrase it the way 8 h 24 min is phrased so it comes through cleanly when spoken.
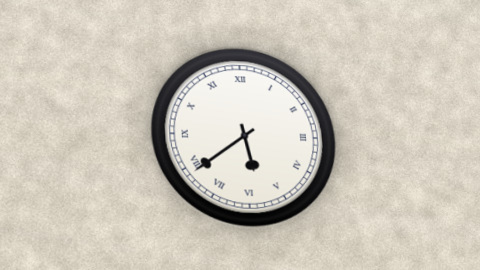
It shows 5 h 39 min
